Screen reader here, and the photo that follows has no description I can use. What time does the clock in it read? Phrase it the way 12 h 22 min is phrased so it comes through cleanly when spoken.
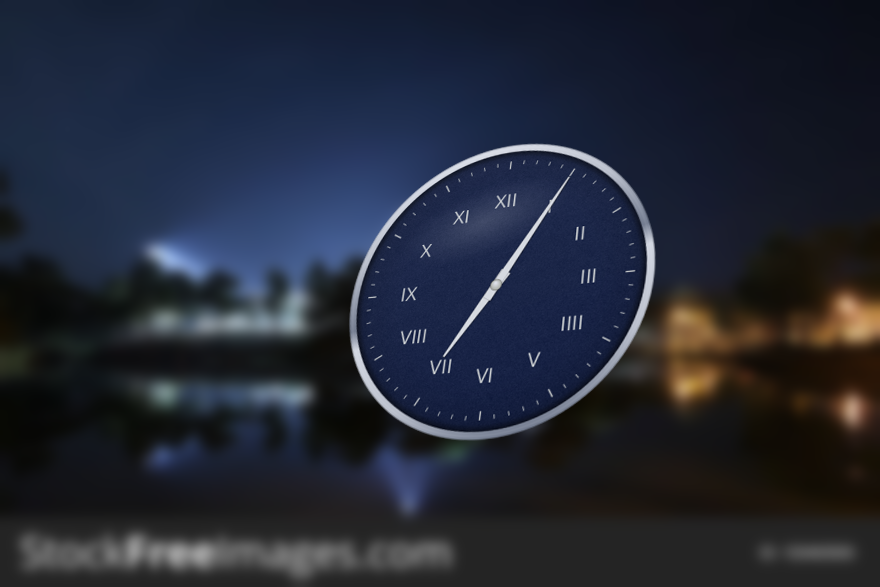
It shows 7 h 05 min
